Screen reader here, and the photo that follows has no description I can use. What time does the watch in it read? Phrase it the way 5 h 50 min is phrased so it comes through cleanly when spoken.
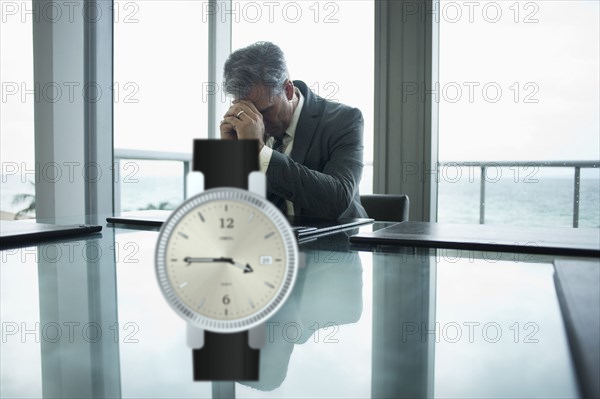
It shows 3 h 45 min
